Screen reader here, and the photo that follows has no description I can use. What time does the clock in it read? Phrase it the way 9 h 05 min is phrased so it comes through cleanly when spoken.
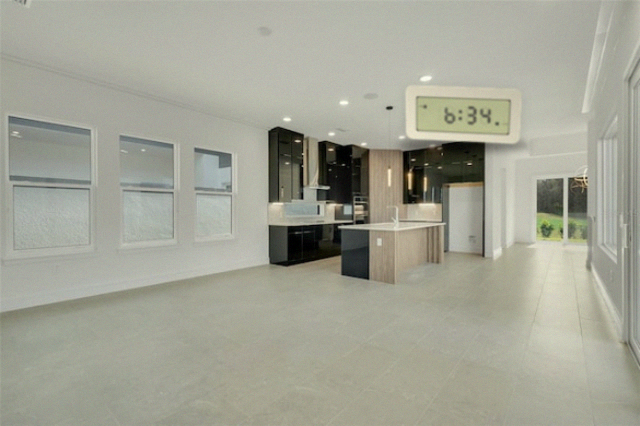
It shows 6 h 34 min
